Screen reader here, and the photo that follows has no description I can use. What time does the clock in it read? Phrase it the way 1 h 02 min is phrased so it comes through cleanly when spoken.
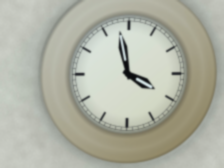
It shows 3 h 58 min
